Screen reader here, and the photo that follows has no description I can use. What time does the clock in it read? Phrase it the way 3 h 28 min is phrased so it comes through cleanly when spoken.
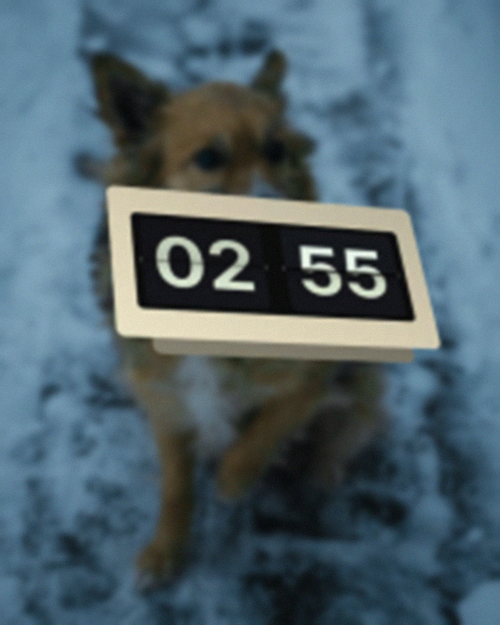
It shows 2 h 55 min
